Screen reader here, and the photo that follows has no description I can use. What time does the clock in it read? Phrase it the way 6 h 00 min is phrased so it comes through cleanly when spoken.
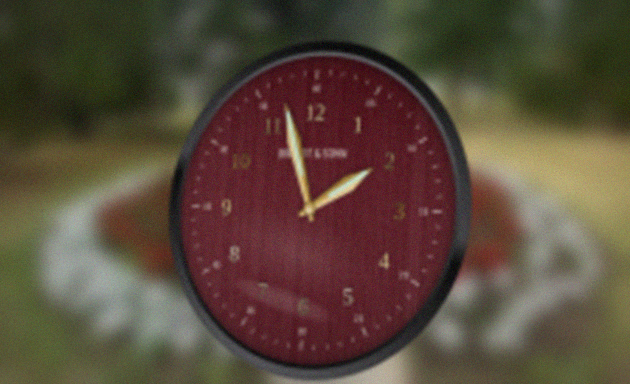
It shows 1 h 57 min
